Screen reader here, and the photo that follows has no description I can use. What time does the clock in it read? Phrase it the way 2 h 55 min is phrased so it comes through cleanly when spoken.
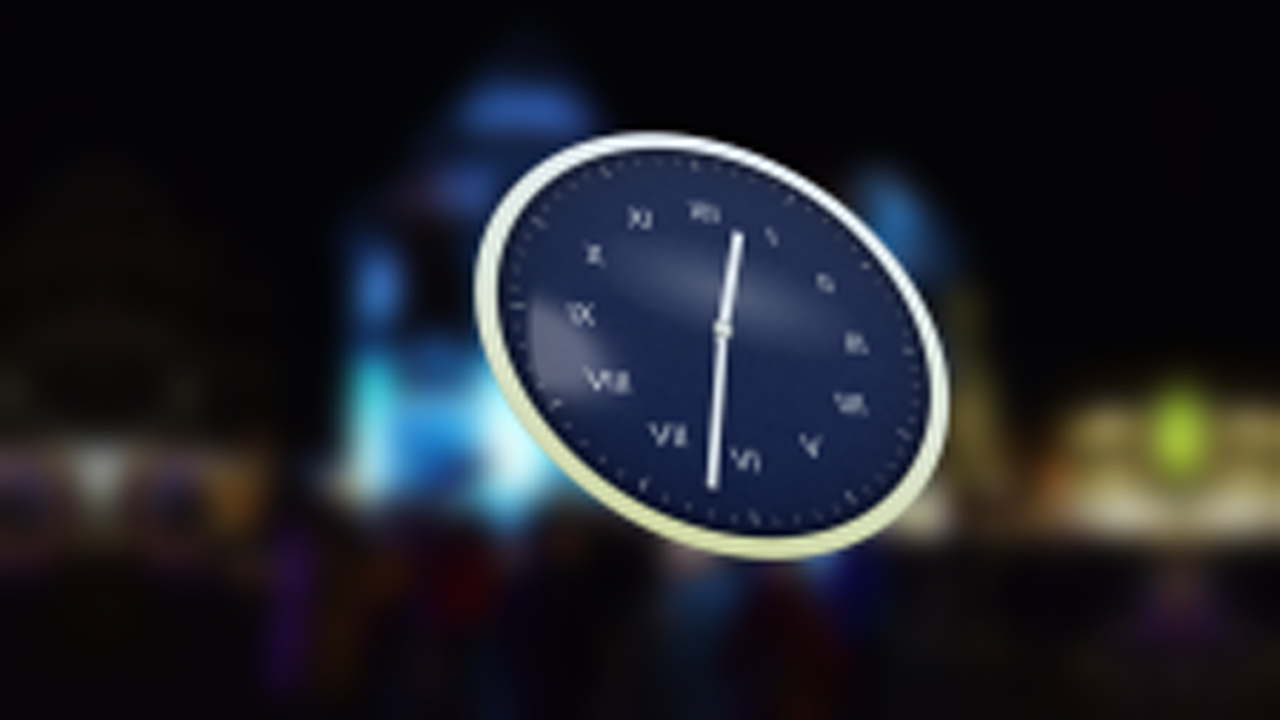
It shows 12 h 32 min
